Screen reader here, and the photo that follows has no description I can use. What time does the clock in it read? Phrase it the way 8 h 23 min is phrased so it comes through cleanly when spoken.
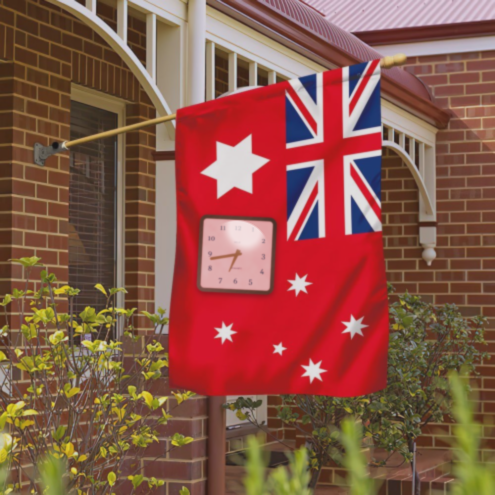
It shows 6 h 43 min
